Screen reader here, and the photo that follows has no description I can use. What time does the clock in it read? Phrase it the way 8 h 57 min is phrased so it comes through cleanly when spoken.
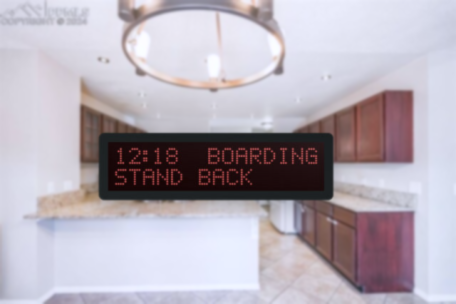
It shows 12 h 18 min
